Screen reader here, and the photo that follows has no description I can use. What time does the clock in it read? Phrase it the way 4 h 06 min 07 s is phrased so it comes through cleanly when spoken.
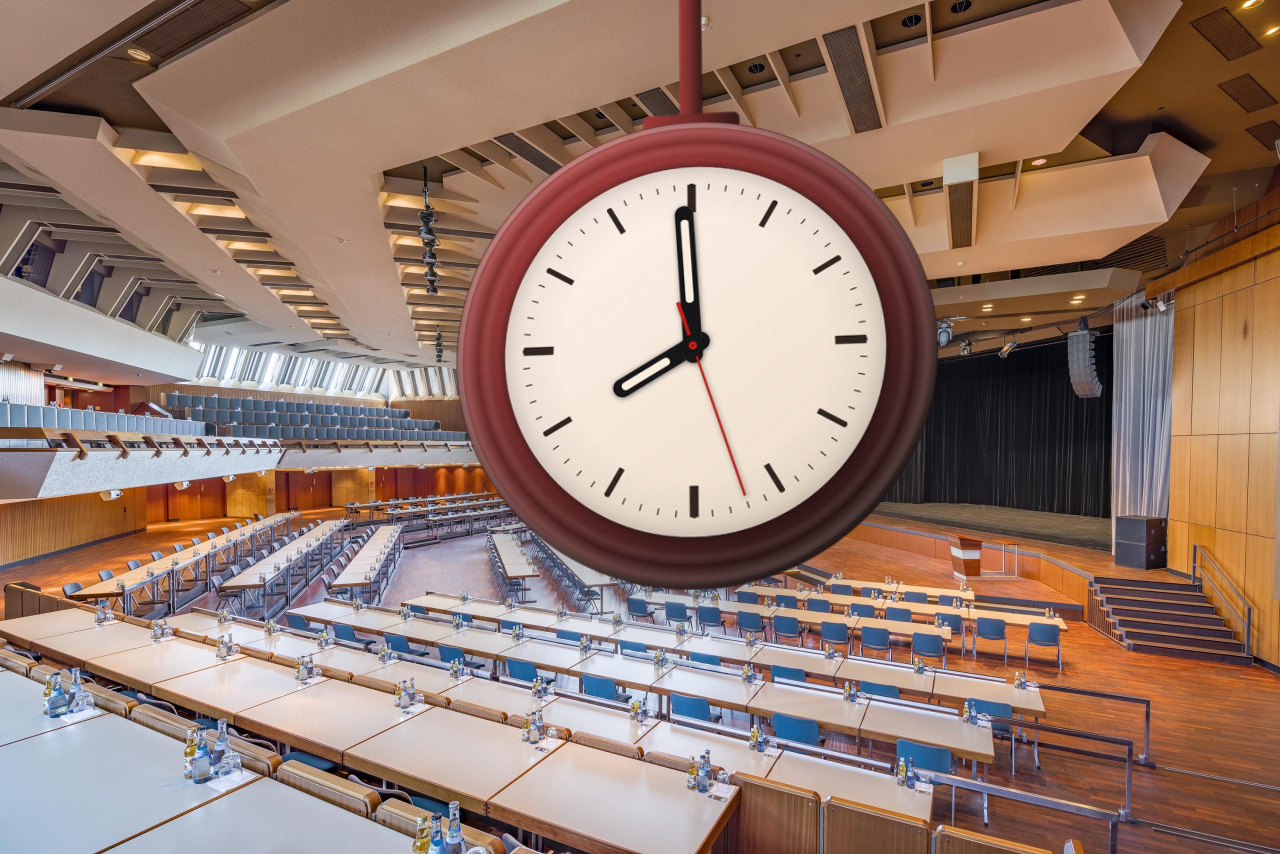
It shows 7 h 59 min 27 s
